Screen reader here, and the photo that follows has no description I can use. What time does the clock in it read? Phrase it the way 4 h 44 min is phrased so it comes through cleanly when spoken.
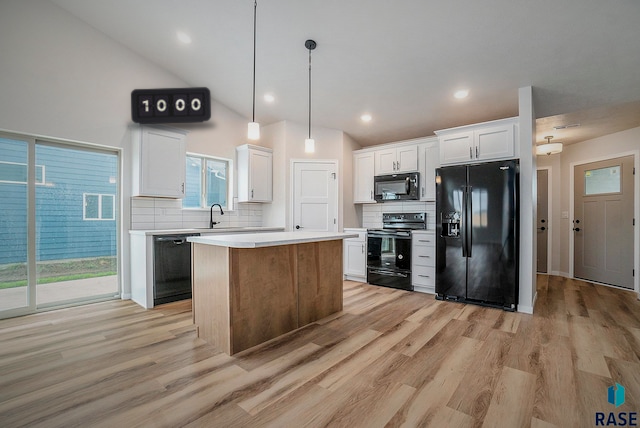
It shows 10 h 00 min
